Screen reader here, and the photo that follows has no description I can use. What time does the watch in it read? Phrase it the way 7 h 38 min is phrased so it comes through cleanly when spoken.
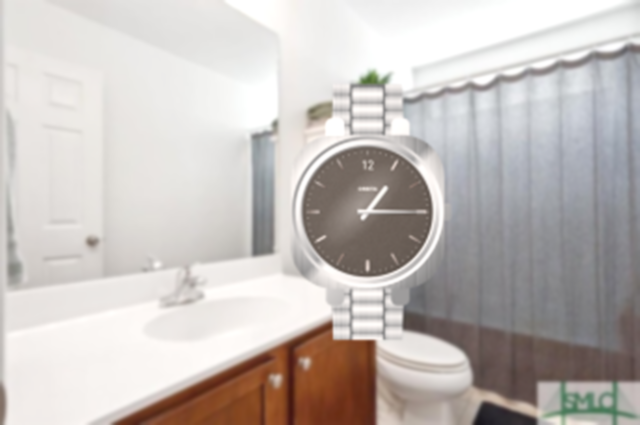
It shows 1 h 15 min
